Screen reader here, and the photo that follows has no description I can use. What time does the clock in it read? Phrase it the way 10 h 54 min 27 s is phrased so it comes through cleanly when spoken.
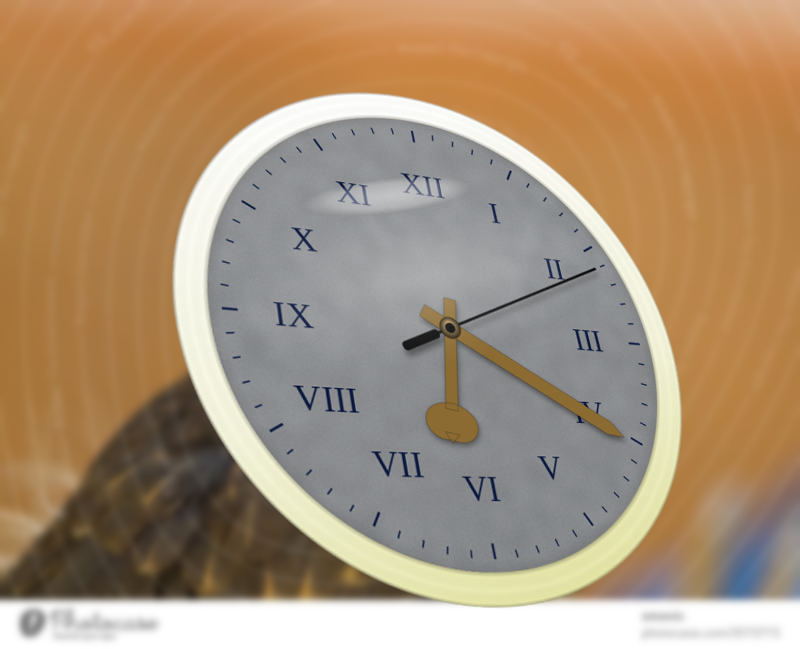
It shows 6 h 20 min 11 s
